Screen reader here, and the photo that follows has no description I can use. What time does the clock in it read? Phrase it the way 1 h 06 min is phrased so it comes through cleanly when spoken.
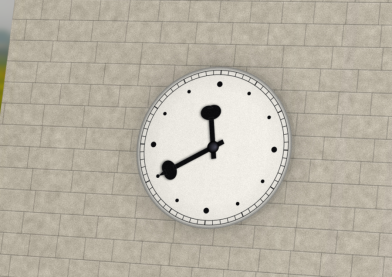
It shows 11 h 40 min
